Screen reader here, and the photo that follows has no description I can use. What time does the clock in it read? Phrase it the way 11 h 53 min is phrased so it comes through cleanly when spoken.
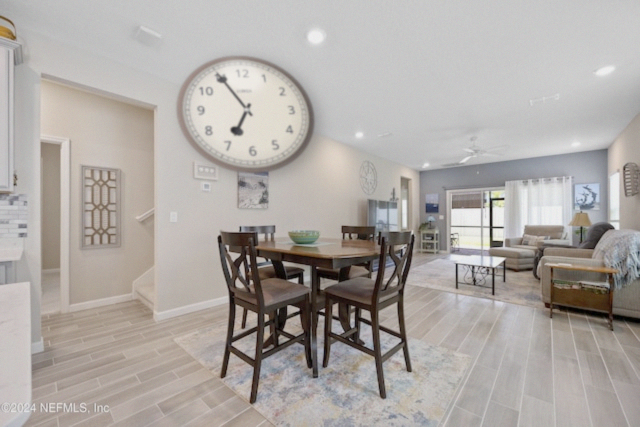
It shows 6 h 55 min
